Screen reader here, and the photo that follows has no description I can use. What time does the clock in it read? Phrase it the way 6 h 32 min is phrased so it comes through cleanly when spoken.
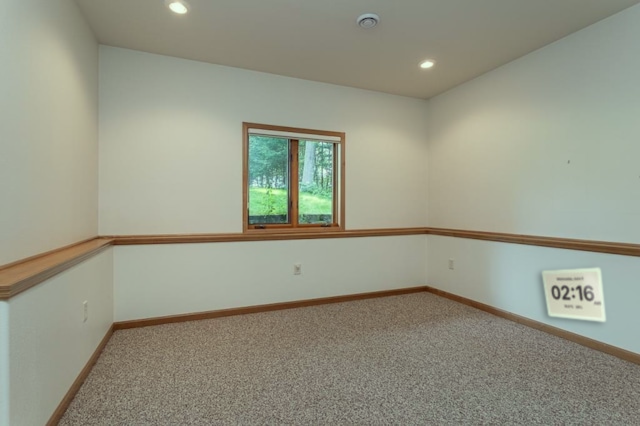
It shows 2 h 16 min
